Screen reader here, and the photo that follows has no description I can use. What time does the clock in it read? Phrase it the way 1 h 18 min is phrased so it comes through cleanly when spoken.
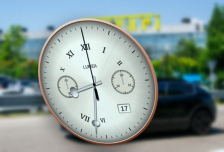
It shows 8 h 32 min
